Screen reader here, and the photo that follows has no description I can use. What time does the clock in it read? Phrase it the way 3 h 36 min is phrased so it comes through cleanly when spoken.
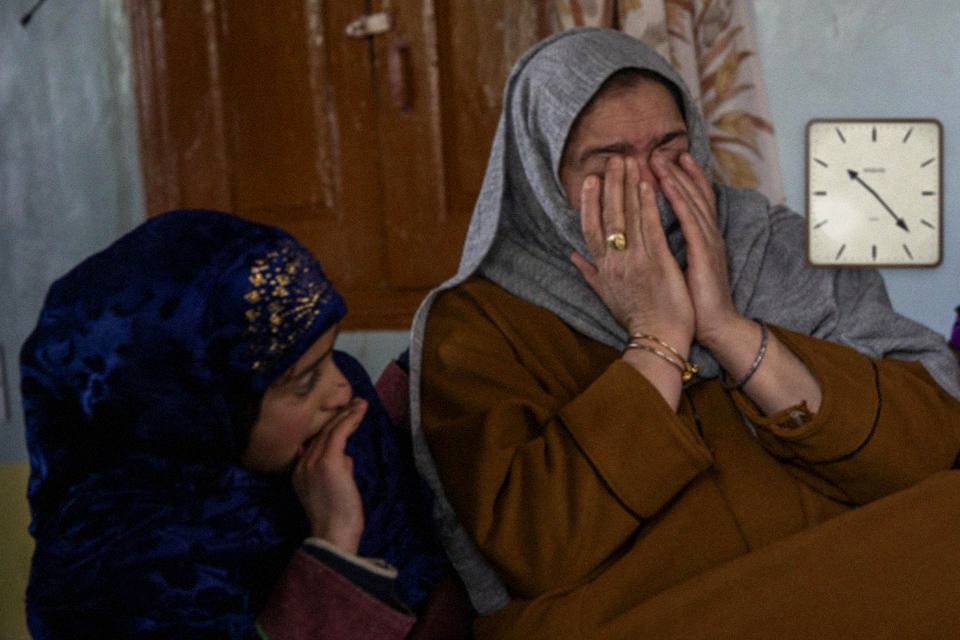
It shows 10 h 23 min
